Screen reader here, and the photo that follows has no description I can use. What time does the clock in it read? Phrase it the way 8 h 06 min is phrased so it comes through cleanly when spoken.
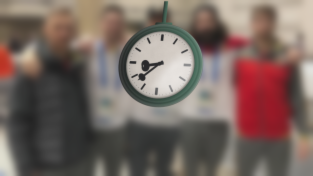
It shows 8 h 38 min
